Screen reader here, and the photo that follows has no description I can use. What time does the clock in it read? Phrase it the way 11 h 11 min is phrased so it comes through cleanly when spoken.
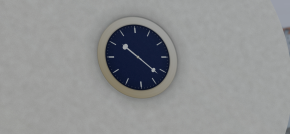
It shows 10 h 22 min
